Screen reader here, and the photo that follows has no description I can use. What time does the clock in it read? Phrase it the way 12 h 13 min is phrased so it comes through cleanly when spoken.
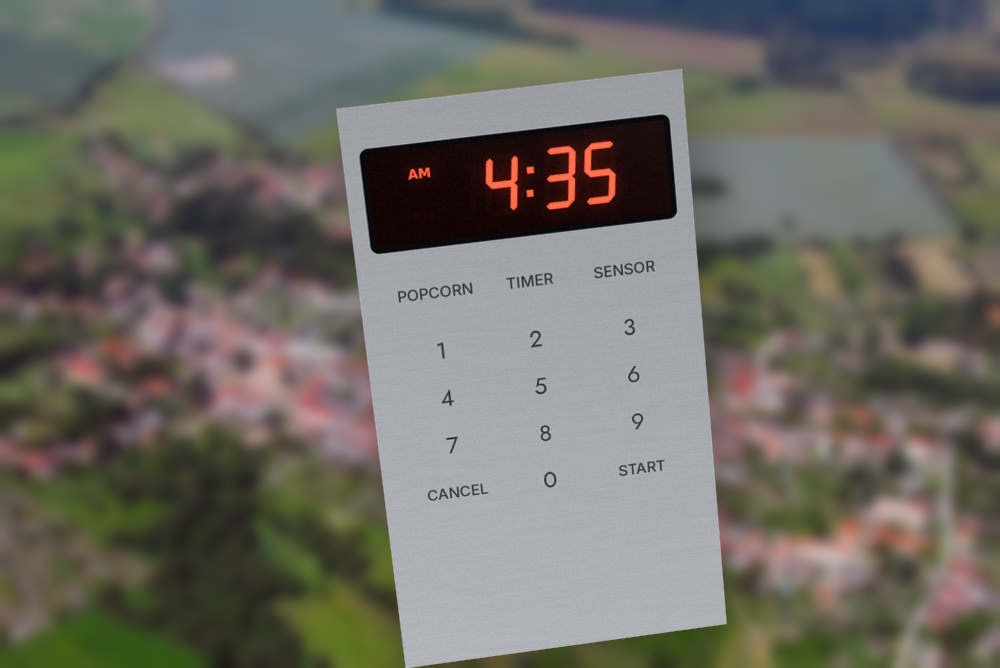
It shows 4 h 35 min
